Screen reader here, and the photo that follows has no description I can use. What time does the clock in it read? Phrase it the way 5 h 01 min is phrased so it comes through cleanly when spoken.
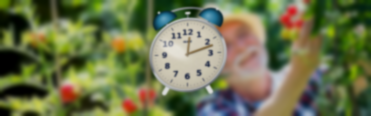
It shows 12 h 12 min
